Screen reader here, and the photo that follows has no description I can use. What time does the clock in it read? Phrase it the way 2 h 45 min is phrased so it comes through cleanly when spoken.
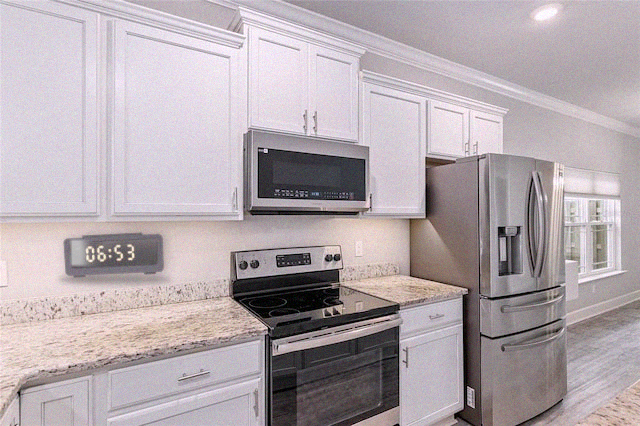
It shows 6 h 53 min
